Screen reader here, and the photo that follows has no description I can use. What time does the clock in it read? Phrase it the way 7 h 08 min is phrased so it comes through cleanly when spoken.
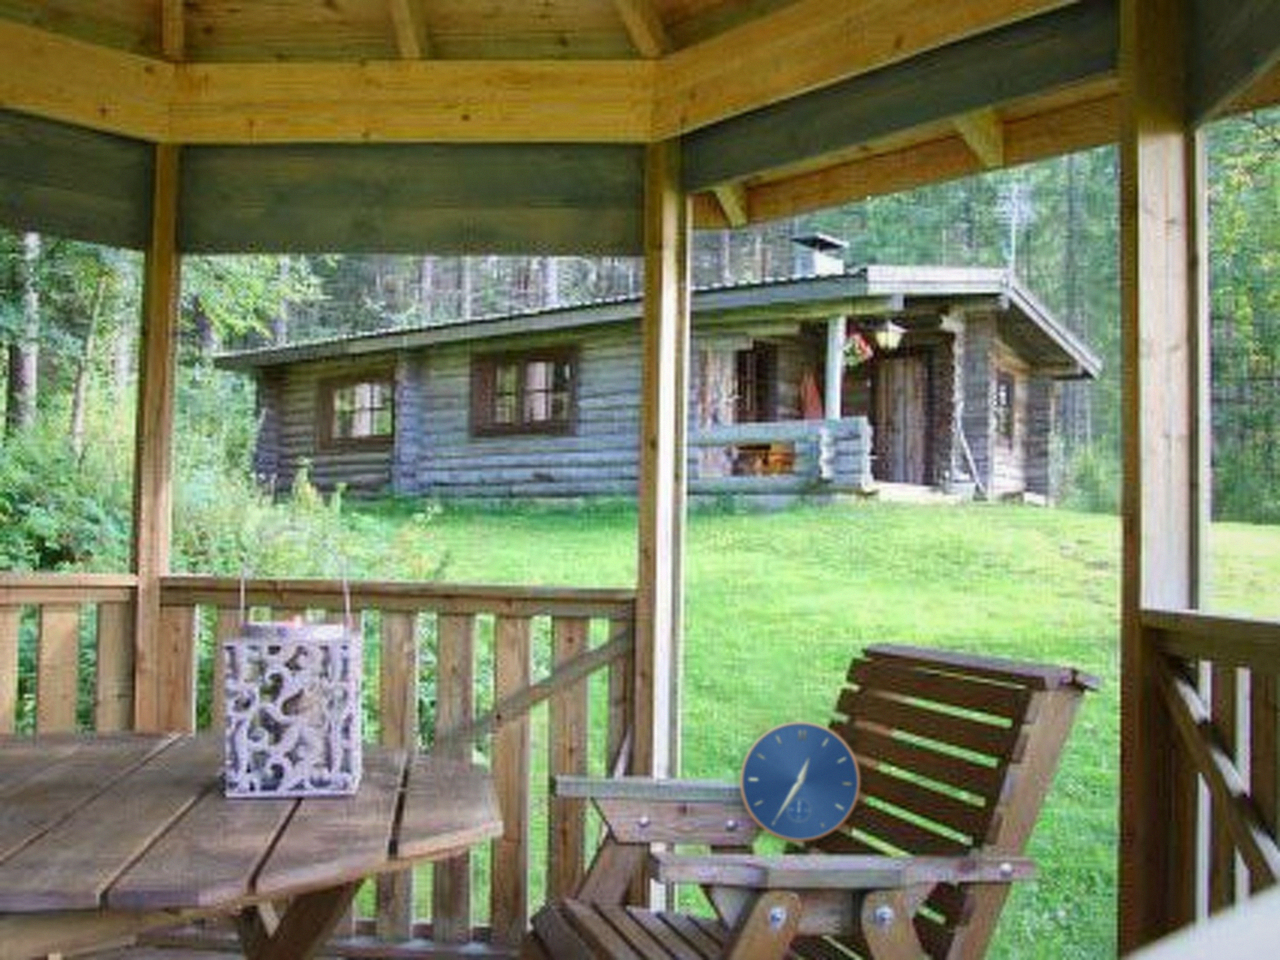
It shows 12 h 35 min
